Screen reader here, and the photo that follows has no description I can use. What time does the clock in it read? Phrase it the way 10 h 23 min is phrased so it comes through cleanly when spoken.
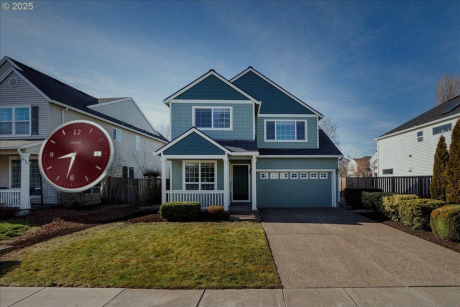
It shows 8 h 32 min
